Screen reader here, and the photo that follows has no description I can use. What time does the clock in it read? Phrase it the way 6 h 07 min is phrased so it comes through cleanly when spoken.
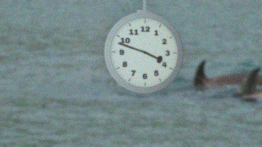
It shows 3 h 48 min
